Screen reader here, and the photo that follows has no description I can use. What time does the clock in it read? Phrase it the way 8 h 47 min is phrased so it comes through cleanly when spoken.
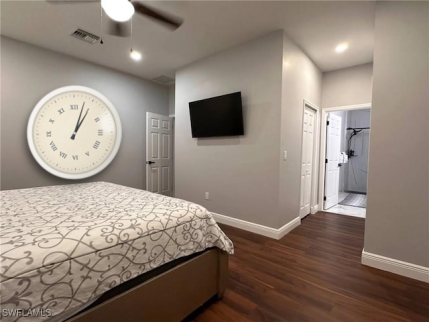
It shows 1 h 03 min
